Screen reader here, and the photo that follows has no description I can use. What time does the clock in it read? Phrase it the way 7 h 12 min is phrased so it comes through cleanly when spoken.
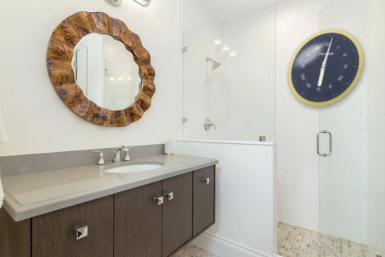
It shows 6 h 01 min
